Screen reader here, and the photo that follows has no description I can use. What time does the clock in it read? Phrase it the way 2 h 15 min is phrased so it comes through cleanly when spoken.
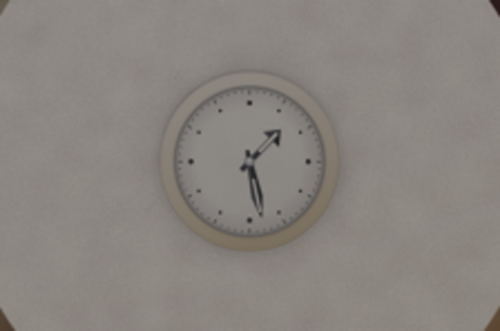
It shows 1 h 28 min
